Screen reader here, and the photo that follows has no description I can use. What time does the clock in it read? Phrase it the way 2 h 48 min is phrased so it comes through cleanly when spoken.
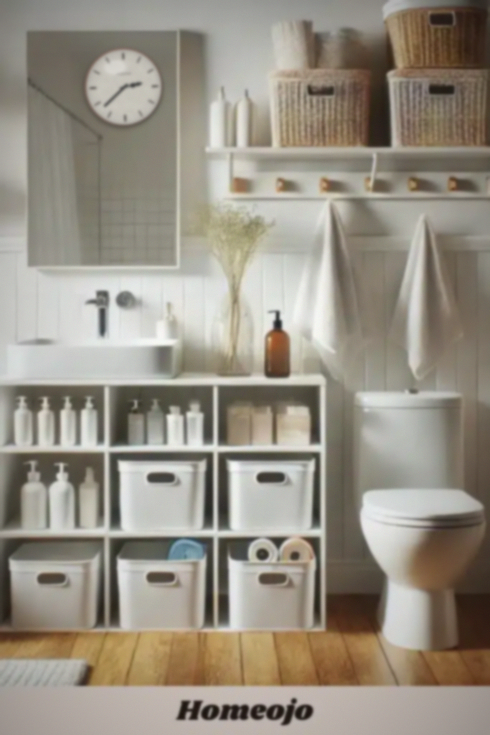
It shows 2 h 38 min
